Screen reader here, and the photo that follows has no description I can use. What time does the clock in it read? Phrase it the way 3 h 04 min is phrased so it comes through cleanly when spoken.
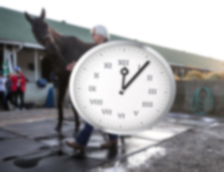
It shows 12 h 06 min
